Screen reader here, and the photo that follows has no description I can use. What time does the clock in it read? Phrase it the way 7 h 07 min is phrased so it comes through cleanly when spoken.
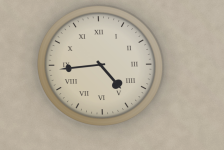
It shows 4 h 44 min
